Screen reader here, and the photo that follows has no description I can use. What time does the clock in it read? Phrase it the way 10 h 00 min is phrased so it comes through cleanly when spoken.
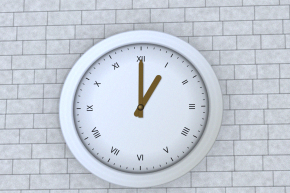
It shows 1 h 00 min
